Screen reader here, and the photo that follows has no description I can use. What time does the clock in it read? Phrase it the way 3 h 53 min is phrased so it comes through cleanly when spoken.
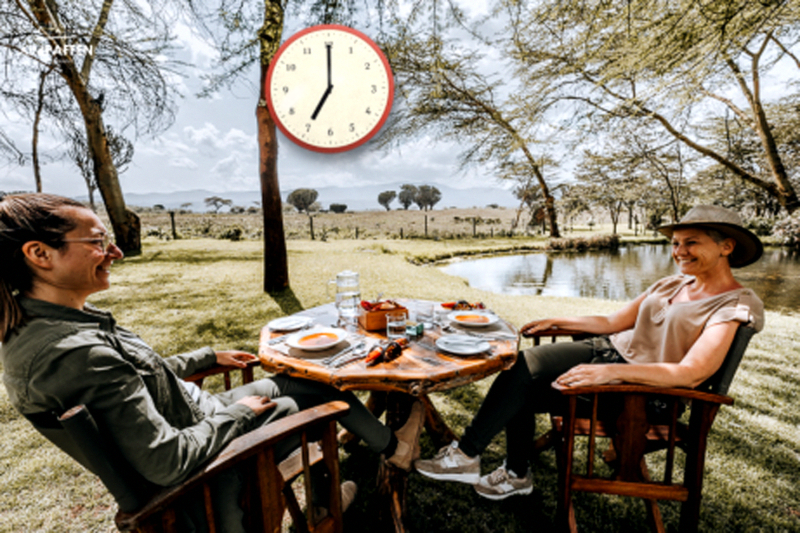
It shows 7 h 00 min
